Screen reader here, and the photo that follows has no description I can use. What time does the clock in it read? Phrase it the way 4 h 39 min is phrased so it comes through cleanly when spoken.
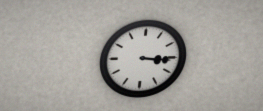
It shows 3 h 16 min
